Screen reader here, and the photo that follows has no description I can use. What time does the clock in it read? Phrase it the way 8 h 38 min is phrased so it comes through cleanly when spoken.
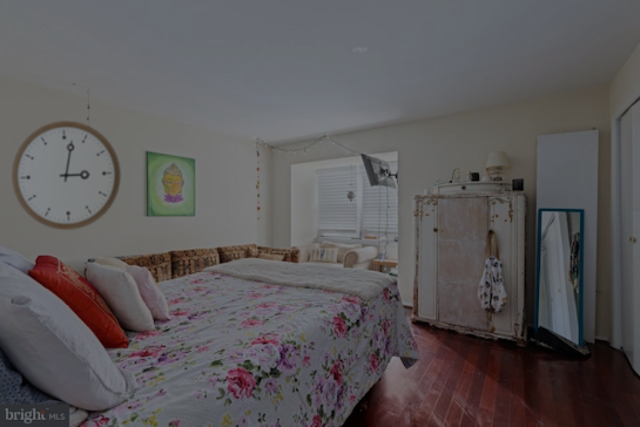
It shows 3 h 02 min
